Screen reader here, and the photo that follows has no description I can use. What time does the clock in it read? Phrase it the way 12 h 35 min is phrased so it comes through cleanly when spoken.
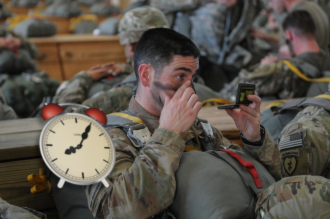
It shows 8 h 05 min
